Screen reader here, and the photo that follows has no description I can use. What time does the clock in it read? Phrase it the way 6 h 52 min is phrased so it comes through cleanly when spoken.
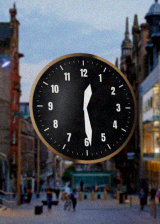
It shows 12 h 29 min
